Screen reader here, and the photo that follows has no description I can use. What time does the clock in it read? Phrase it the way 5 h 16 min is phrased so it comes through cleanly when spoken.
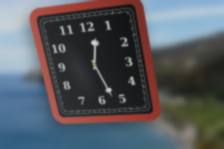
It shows 12 h 27 min
